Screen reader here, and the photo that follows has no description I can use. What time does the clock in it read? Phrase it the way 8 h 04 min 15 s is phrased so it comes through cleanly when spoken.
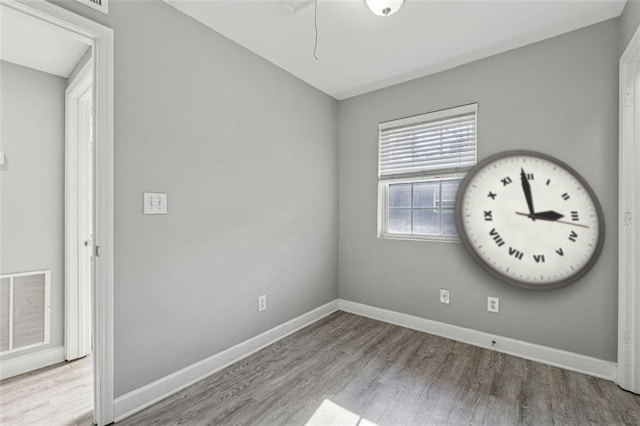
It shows 2 h 59 min 17 s
